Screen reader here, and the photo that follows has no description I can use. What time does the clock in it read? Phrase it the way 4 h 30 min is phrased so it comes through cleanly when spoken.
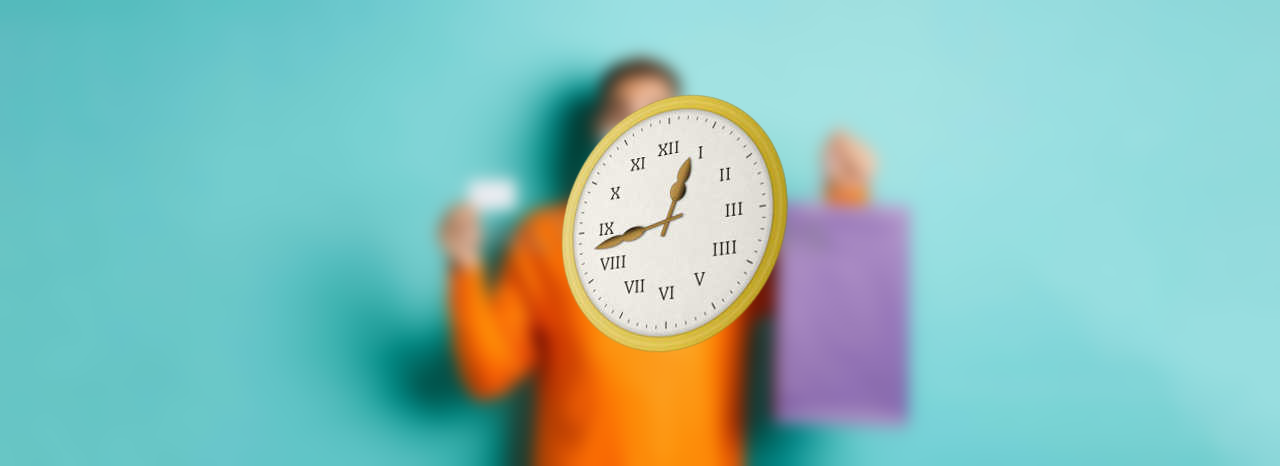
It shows 12 h 43 min
